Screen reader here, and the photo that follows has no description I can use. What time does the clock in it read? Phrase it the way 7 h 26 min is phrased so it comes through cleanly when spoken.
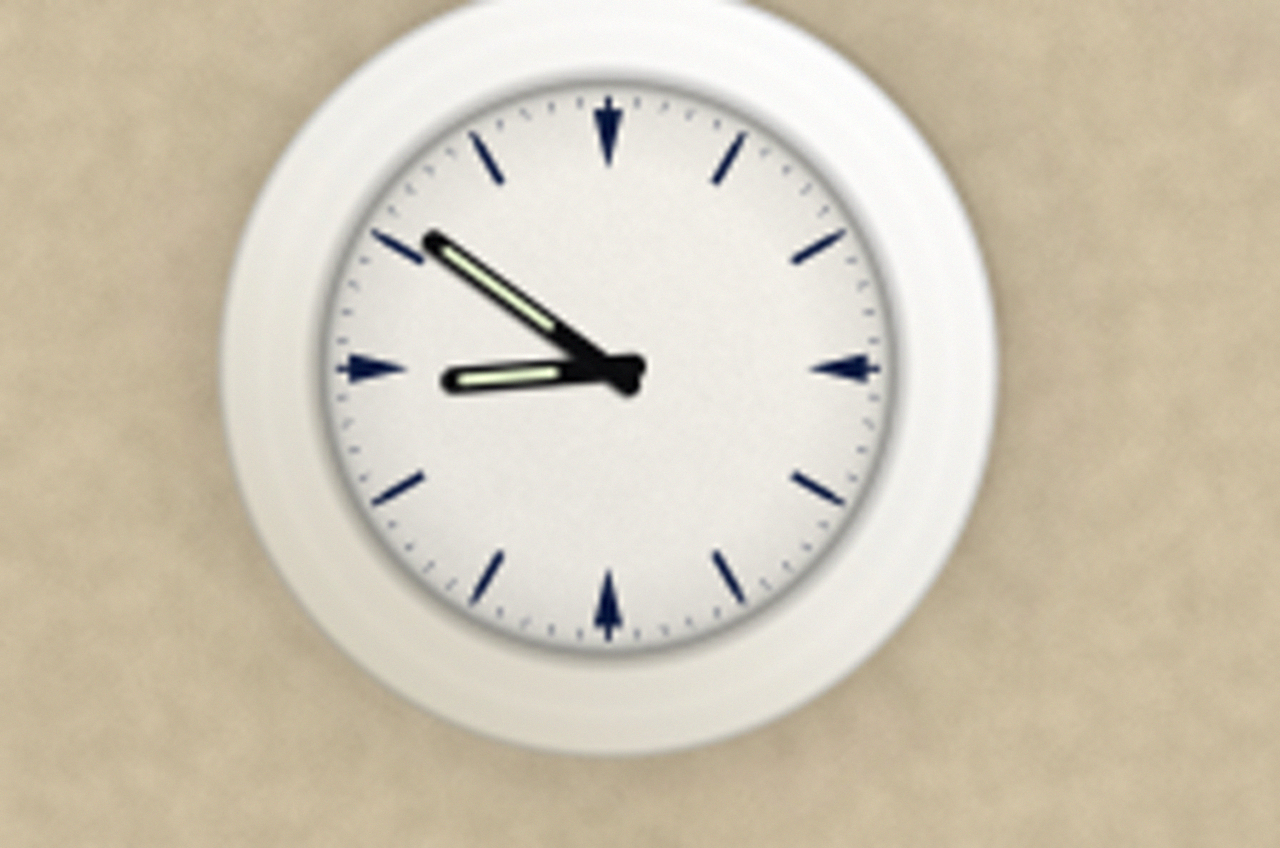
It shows 8 h 51 min
